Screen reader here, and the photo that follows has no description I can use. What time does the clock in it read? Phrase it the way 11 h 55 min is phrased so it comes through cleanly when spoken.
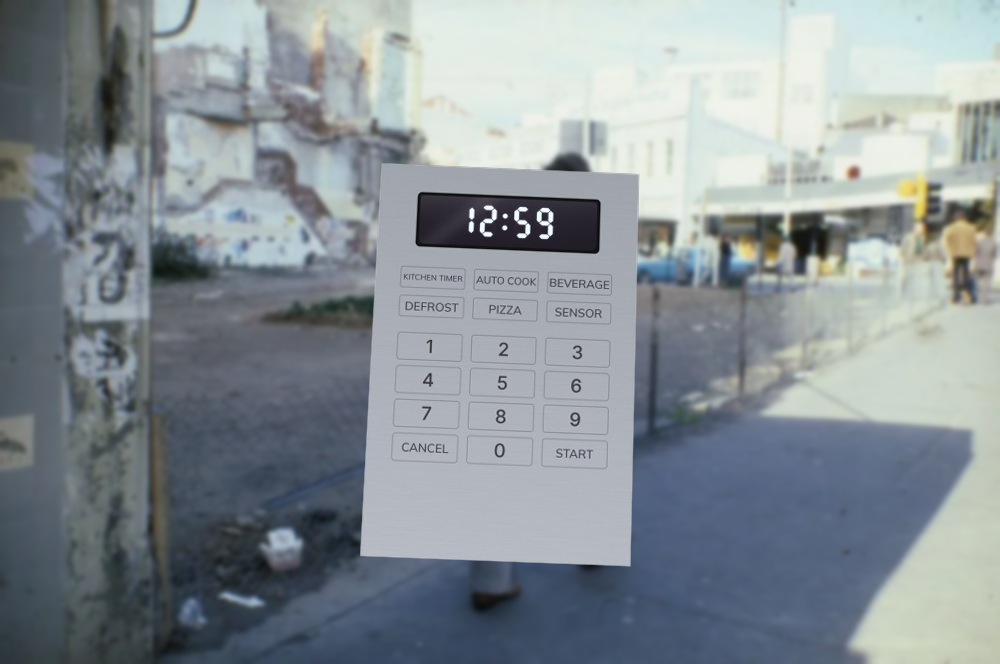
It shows 12 h 59 min
